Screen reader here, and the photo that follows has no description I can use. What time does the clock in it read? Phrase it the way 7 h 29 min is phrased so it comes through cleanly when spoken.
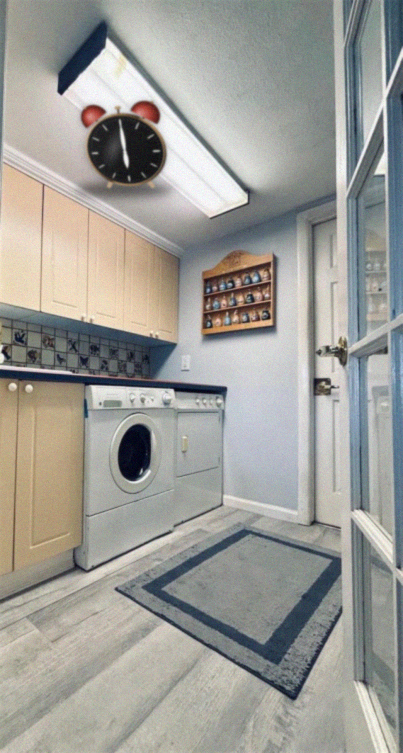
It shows 6 h 00 min
